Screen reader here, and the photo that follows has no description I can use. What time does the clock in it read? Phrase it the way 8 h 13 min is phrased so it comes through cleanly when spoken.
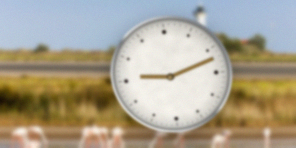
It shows 9 h 12 min
